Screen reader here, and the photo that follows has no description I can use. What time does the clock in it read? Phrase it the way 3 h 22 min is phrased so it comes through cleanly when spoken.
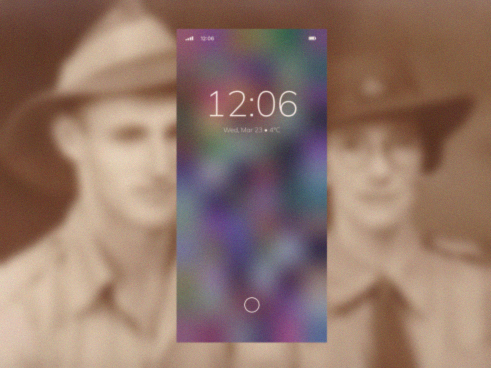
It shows 12 h 06 min
